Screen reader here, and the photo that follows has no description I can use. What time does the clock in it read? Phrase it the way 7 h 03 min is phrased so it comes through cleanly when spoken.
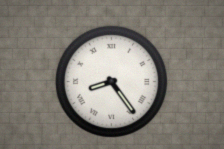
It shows 8 h 24 min
